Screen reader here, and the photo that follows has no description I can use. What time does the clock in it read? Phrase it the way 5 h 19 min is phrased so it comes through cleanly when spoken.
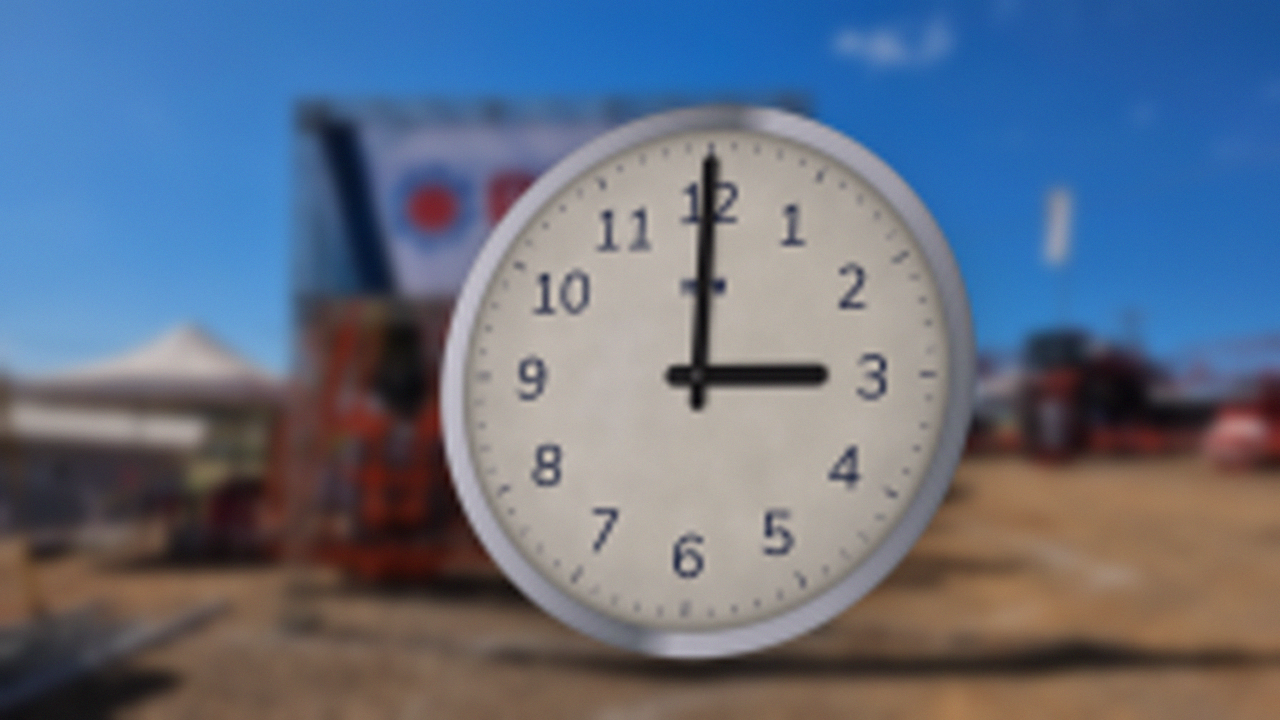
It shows 3 h 00 min
